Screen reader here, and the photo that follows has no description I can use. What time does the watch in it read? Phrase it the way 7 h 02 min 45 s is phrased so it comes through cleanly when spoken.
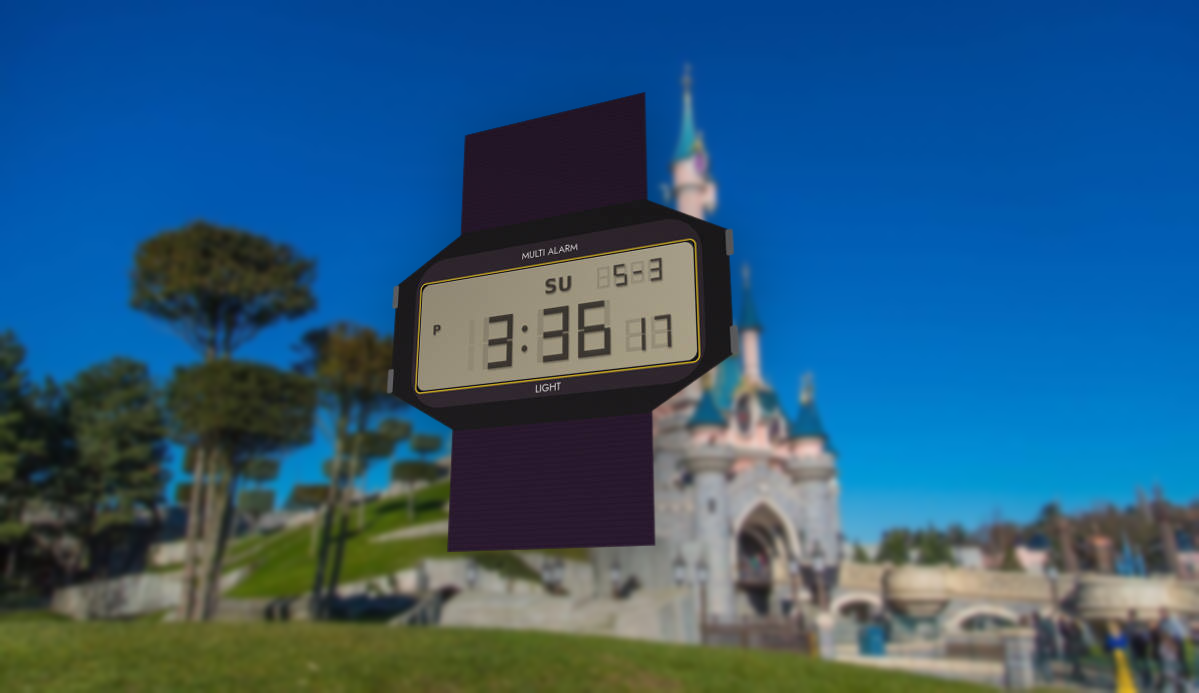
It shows 3 h 36 min 17 s
